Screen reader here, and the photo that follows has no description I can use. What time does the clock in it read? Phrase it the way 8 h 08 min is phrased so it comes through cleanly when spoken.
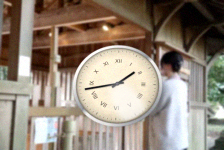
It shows 1 h 43 min
